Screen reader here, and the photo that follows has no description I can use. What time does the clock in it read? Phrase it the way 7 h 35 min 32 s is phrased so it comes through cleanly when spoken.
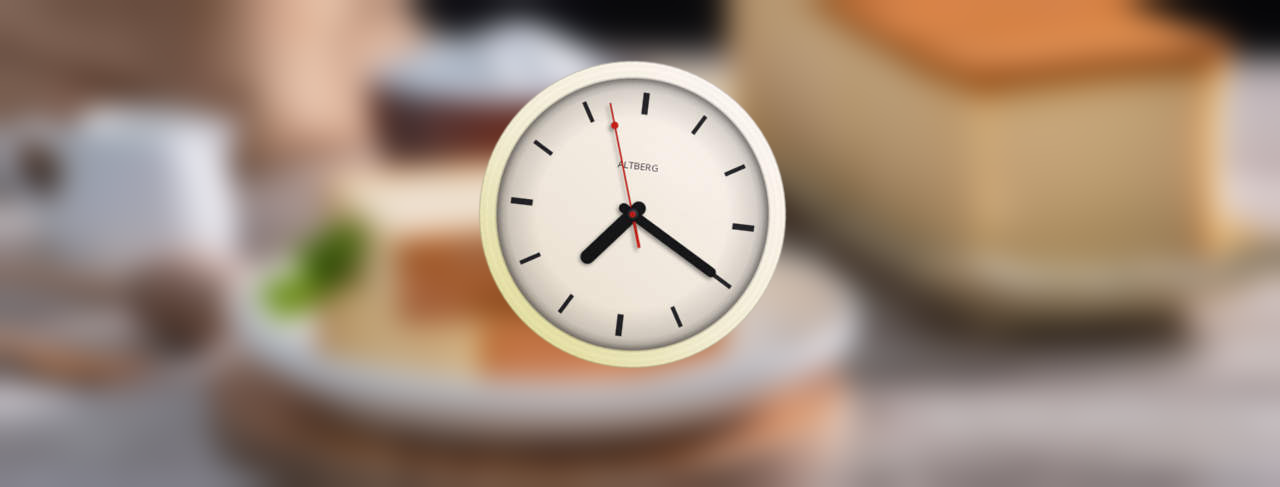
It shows 7 h 19 min 57 s
